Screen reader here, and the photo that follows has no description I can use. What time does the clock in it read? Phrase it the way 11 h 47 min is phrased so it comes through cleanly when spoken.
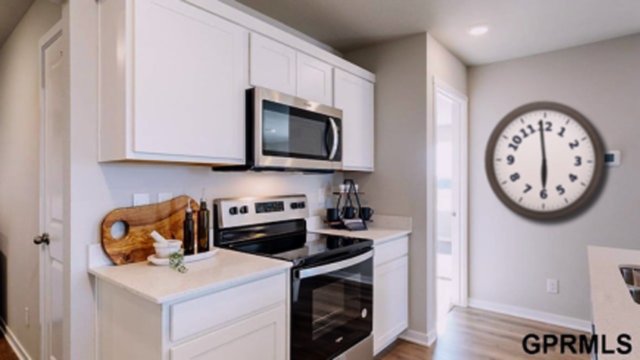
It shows 5 h 59 min
